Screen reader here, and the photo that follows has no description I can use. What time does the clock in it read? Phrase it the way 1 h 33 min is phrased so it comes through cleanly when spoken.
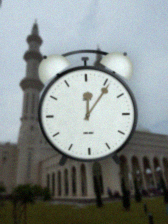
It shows 12 h 06 min
